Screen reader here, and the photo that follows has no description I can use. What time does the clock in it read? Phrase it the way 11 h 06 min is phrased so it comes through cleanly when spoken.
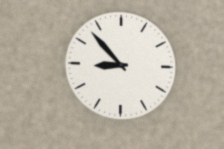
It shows 8 h 53 min
